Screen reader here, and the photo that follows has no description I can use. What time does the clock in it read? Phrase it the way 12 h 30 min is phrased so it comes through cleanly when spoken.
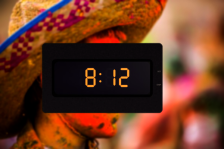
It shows 8 h 12 min
